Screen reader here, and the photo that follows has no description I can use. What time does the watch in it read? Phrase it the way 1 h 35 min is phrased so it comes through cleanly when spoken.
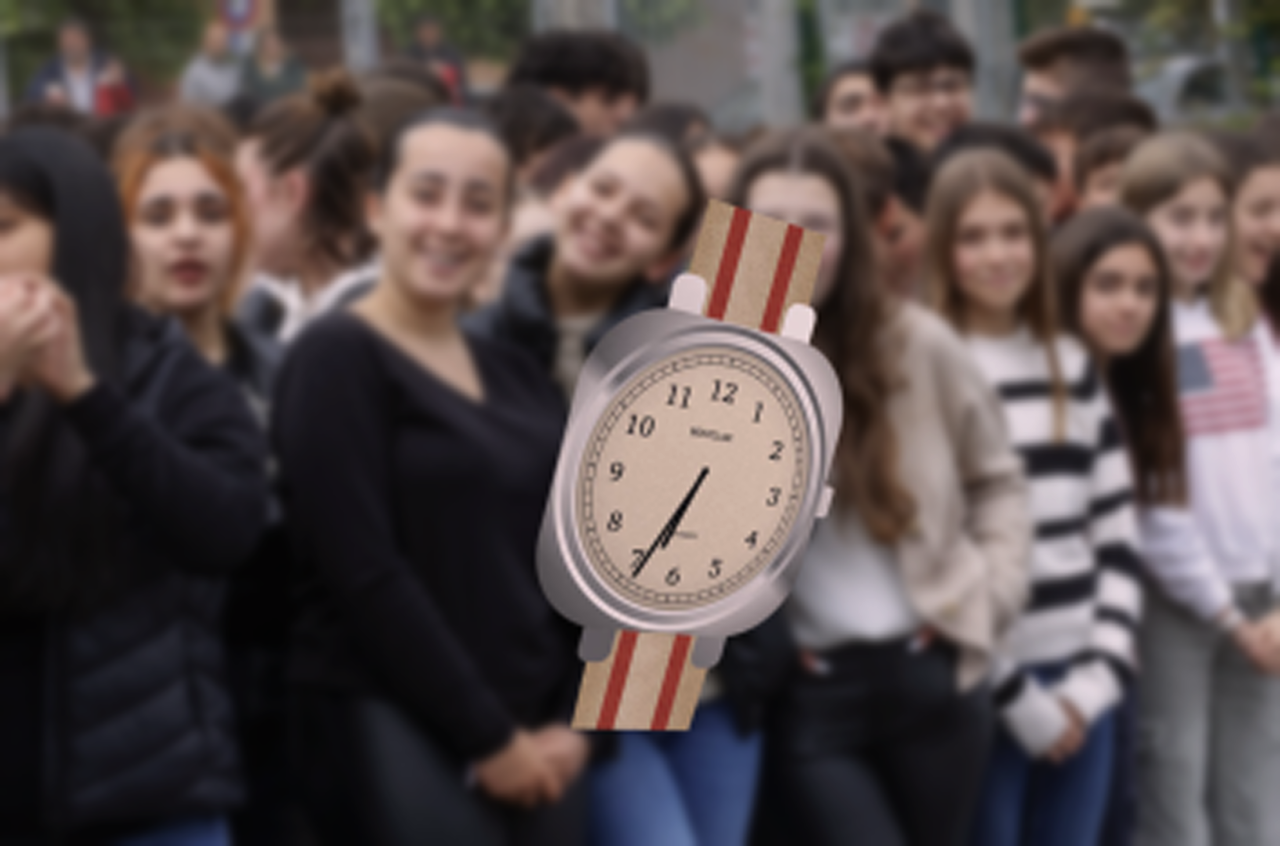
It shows 6 h 34 min
